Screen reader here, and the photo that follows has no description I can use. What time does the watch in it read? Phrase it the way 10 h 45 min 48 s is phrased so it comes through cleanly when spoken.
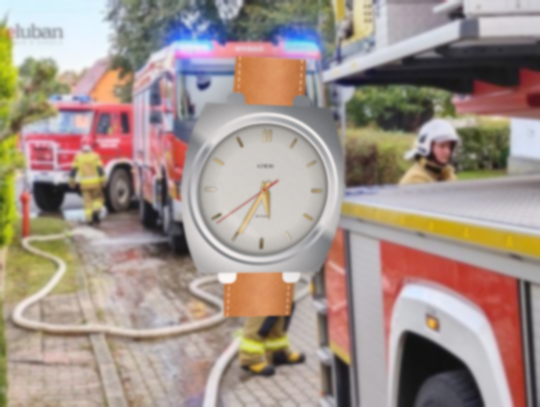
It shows 5 h 34 min 39 s
